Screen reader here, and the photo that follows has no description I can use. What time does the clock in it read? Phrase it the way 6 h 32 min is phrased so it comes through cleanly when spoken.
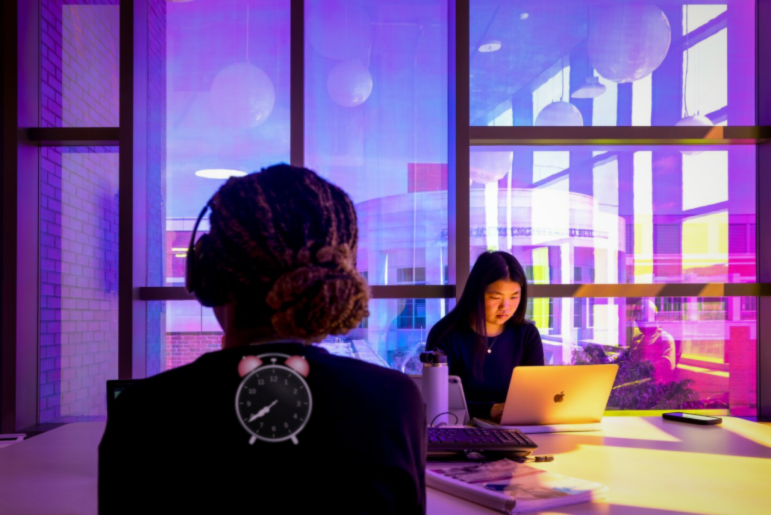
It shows 7 h 39 min
